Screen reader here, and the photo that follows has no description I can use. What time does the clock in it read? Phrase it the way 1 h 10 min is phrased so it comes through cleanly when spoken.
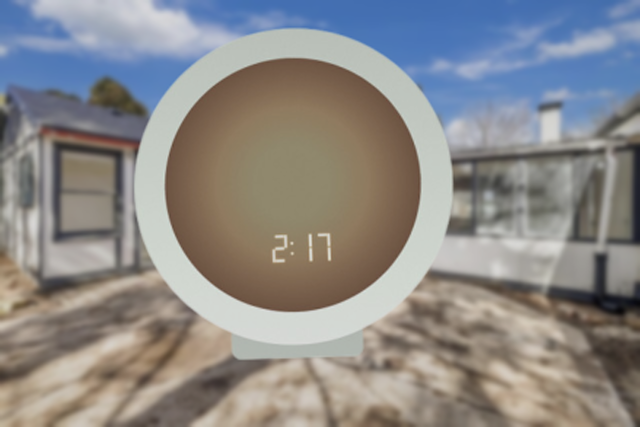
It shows 2 h 17 min
